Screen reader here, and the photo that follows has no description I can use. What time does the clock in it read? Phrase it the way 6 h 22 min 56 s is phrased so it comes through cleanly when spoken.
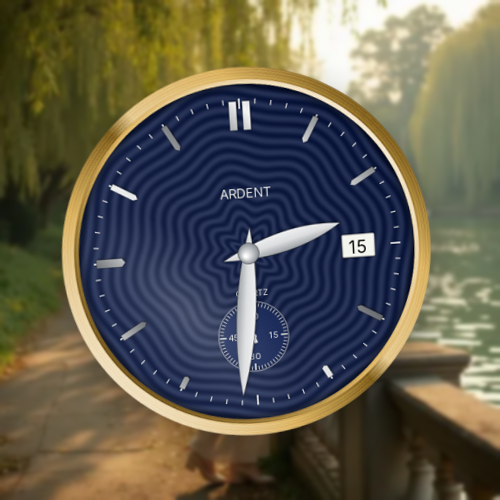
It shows 2 h 30 min 57 s
